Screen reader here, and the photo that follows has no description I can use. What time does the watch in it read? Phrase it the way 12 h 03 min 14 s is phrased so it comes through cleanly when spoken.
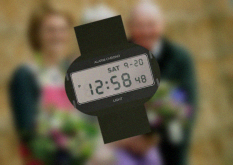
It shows 12 h 58 min 48 s
